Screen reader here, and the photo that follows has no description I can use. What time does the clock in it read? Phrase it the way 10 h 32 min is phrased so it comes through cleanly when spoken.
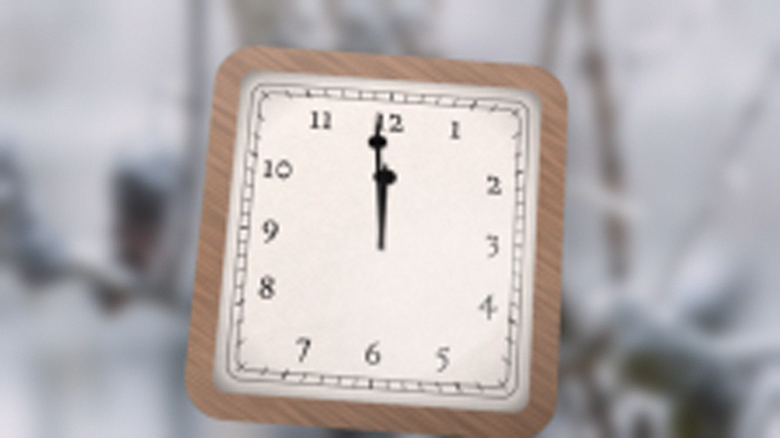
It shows 11 h 59 min
